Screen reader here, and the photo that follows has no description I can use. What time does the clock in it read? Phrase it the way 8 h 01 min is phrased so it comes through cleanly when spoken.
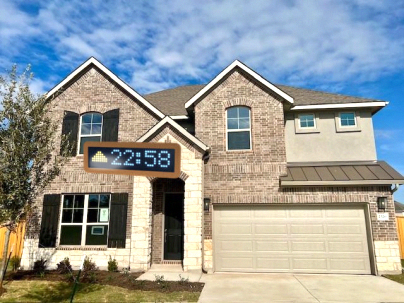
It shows 22 h 58 min
